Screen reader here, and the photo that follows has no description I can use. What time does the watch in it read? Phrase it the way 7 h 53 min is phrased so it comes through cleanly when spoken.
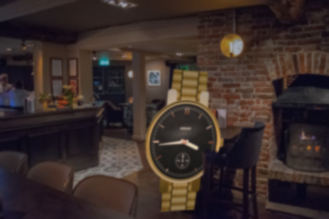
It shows 3 h 44 min
